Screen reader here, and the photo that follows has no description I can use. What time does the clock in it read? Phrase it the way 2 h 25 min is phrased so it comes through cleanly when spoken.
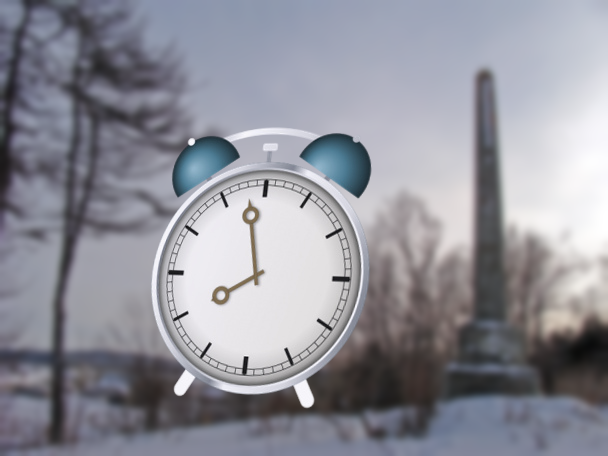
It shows 7 h 58 min
